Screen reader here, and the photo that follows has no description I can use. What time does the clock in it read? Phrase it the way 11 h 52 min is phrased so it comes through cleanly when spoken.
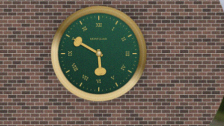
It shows 5 h 50 min
